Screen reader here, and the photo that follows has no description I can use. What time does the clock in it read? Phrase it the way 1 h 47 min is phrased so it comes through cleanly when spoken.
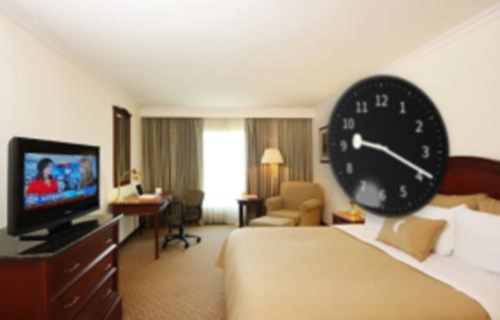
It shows 9 h 19 min
